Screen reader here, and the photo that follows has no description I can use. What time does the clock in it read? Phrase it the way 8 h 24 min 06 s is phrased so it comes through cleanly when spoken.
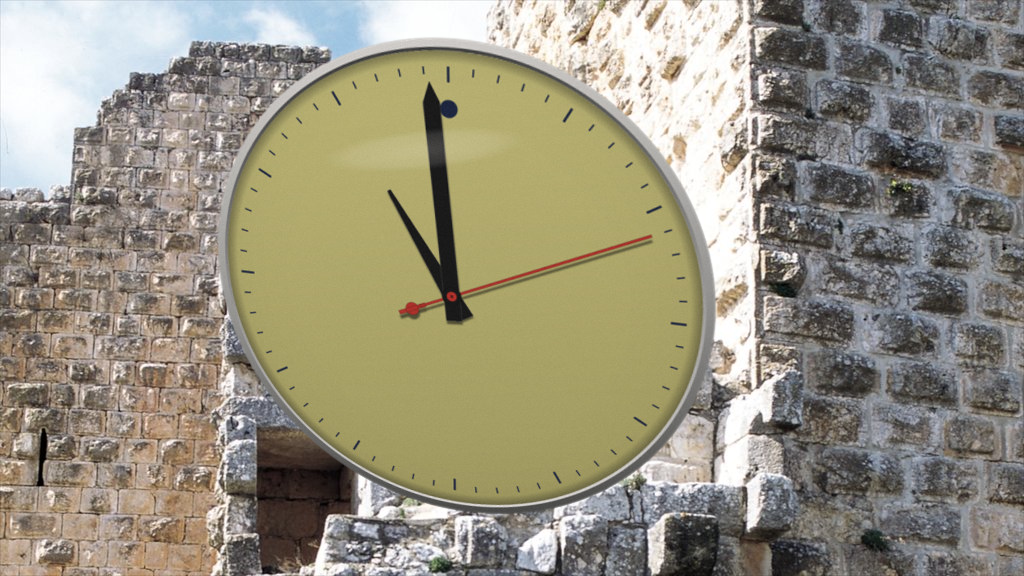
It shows 10 h 59 min 11 s
